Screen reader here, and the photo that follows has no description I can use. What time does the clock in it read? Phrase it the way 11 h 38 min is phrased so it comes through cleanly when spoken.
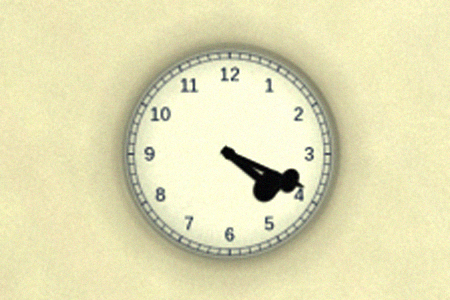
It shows 4 h 19 min
